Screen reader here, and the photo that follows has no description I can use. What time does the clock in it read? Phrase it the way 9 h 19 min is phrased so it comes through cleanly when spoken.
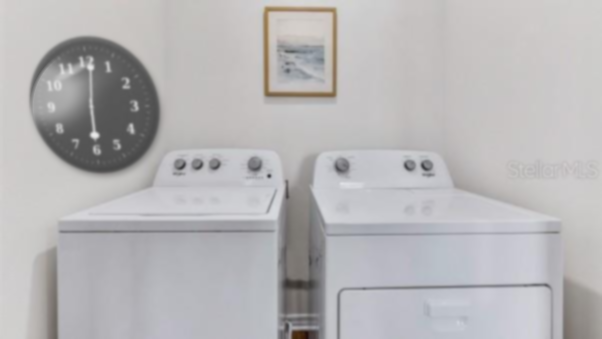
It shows 6 h 01 min
